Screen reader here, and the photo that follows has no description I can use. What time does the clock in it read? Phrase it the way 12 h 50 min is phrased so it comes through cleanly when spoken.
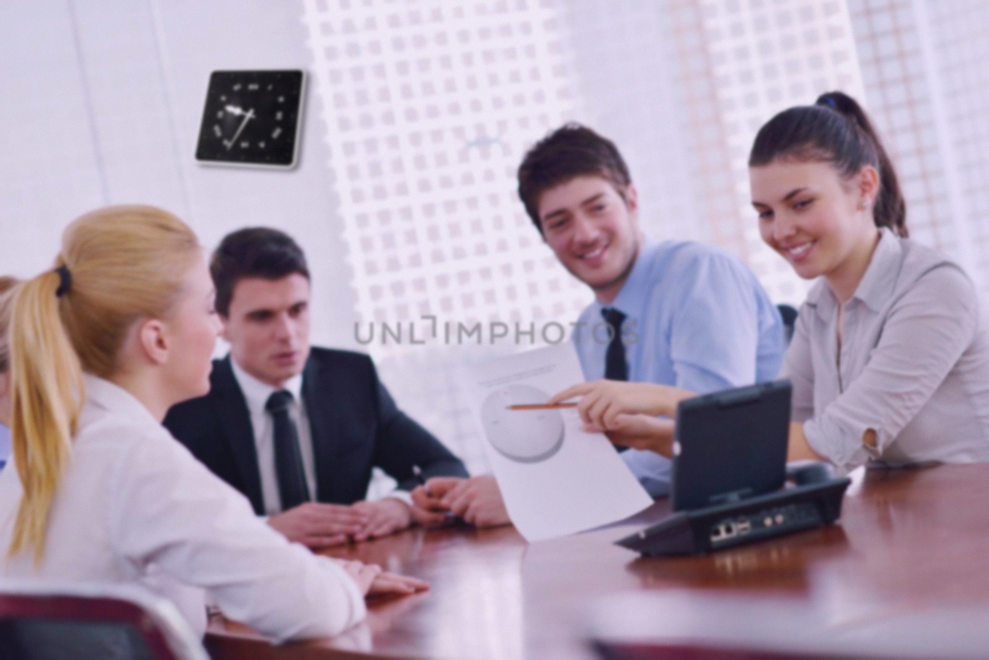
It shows 9 h 34 min
